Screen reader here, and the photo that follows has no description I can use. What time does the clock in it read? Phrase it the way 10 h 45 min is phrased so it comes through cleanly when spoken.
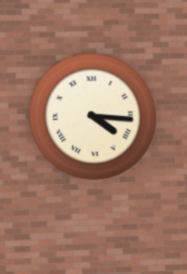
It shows 4 h 16 min
